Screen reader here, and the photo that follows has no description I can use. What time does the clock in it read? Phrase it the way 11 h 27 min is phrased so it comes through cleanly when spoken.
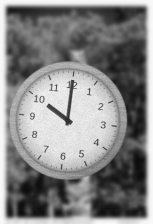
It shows 10 h 00 min
